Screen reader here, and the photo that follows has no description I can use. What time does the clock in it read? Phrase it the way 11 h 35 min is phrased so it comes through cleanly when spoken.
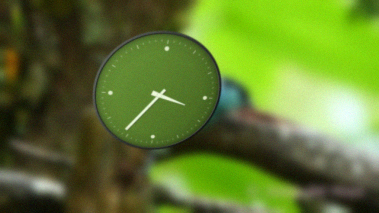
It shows 3 h 36 min
